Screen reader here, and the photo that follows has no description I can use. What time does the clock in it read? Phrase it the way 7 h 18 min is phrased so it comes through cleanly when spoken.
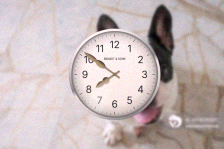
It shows 7 h 51 min
